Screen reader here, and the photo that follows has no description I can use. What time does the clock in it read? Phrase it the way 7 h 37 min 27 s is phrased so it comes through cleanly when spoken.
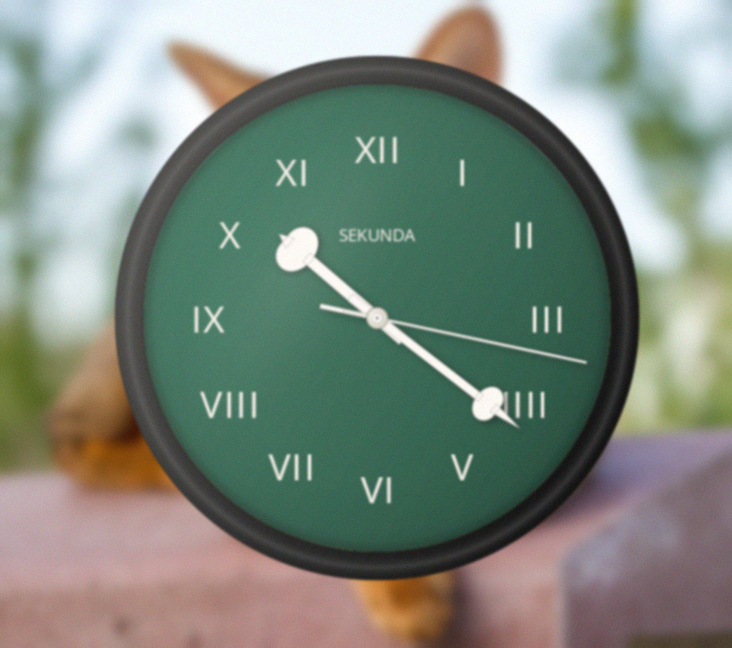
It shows 10 h 21 min 17 s
